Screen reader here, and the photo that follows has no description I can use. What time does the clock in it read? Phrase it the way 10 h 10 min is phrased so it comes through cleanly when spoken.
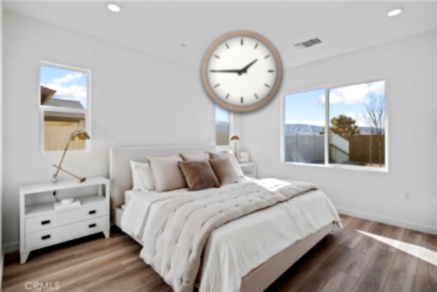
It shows 1 h 45 min
